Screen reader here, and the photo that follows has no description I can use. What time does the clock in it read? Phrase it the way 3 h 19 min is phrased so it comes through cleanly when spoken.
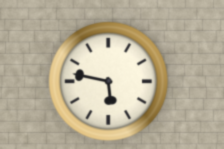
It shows 5 h 47 min
